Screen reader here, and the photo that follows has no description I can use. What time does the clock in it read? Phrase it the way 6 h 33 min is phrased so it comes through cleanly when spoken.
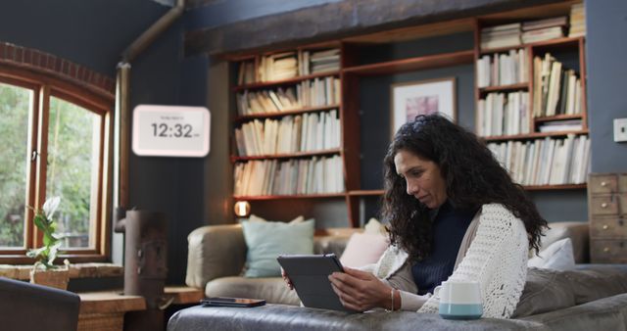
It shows 12 h 32 min
